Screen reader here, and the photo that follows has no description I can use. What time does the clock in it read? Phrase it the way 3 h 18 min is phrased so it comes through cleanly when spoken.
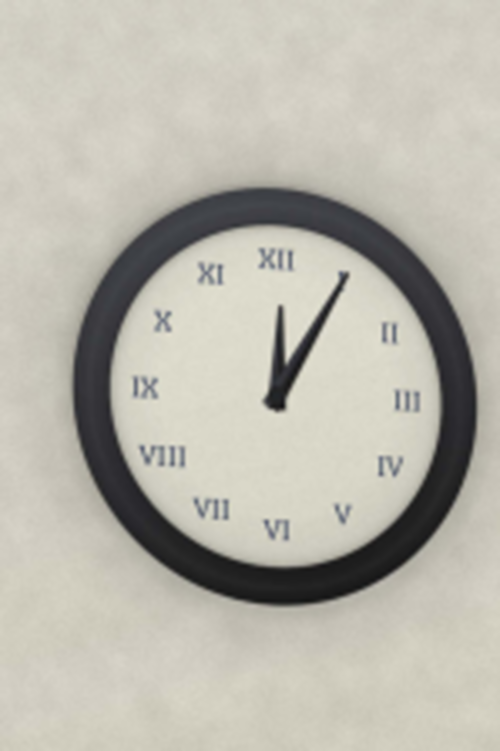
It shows 12 h 05 min
